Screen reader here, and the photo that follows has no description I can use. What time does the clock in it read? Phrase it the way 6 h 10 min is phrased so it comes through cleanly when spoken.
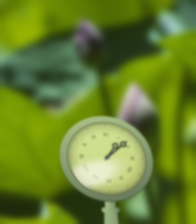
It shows 1 h 08 min
